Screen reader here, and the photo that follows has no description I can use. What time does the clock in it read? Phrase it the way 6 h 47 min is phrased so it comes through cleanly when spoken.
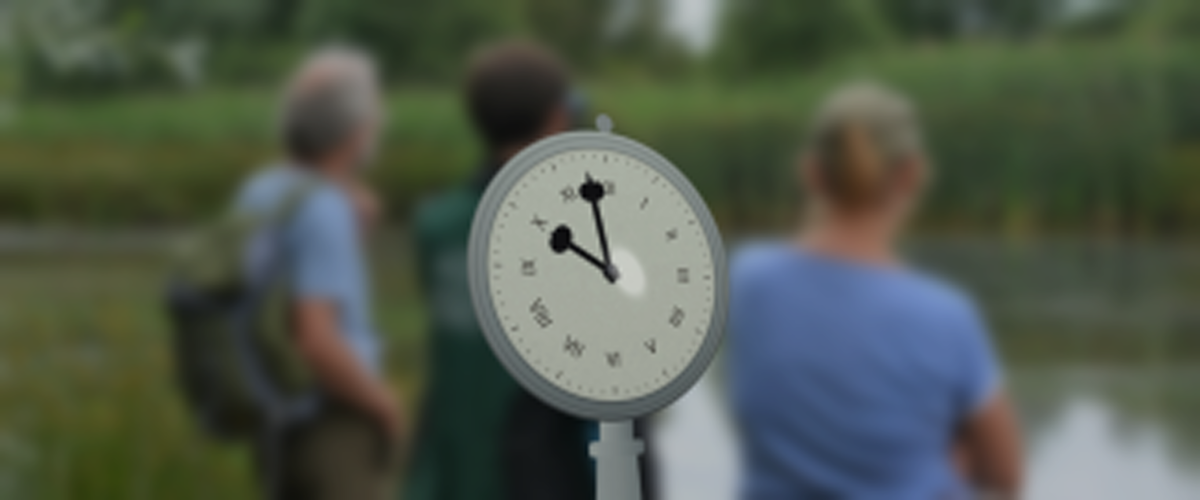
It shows 9 h 58 min
